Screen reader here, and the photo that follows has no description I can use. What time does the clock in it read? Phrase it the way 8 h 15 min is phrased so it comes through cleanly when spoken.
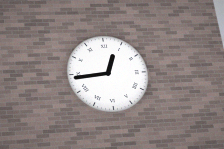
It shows 12 h 44 min
